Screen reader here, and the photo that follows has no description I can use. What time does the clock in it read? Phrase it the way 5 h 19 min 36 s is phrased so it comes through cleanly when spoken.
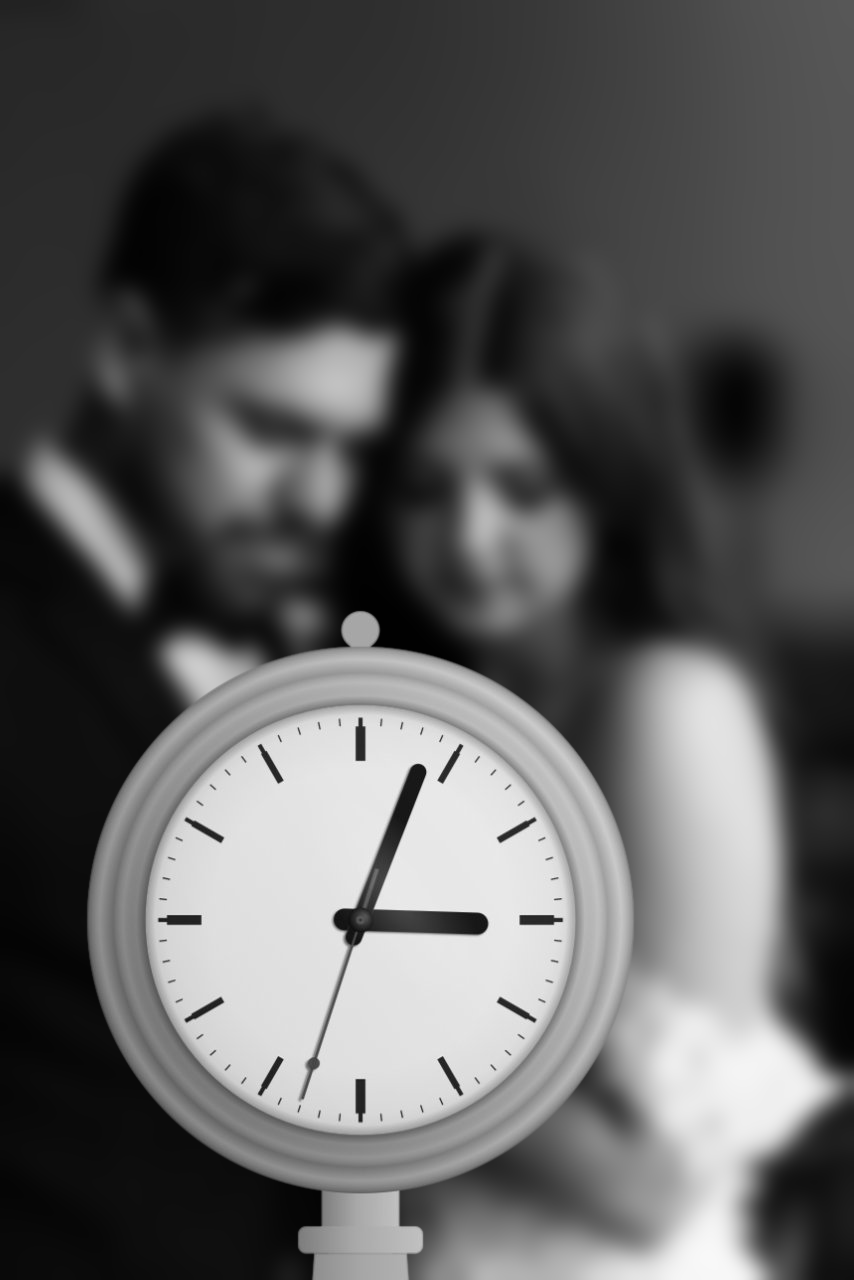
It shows 3 h 03 min 33 s
